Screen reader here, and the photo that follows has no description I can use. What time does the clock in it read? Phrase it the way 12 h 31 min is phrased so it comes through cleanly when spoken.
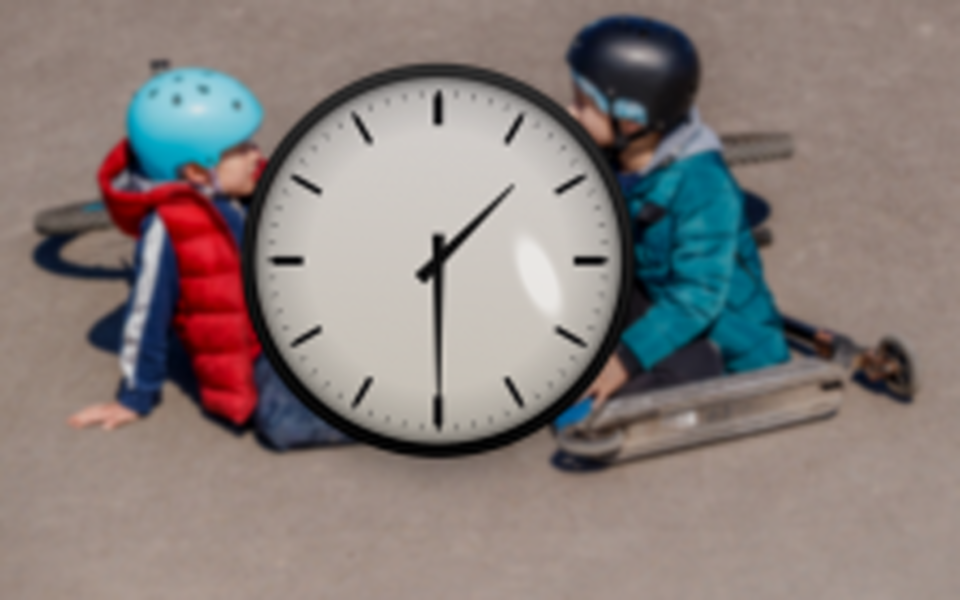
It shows 1 h 30 min
